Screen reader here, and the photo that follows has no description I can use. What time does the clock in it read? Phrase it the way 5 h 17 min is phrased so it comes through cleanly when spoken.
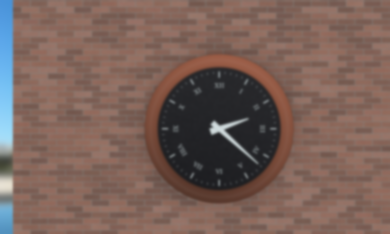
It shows 2 h 22 min
